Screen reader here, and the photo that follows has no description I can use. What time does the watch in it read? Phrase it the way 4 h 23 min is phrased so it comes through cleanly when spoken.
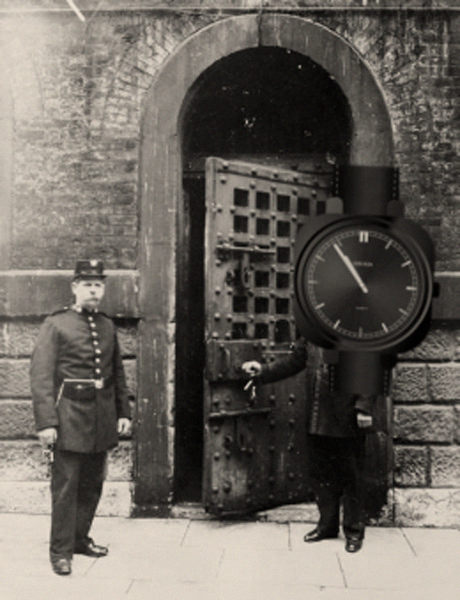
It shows 10 h 54 min
